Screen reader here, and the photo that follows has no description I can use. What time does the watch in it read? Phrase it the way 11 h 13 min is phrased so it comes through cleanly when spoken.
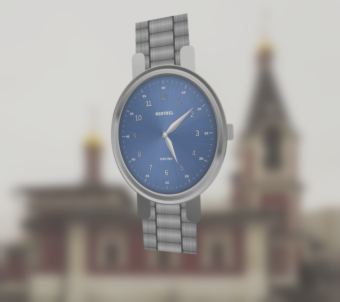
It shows 5 h 09 min
